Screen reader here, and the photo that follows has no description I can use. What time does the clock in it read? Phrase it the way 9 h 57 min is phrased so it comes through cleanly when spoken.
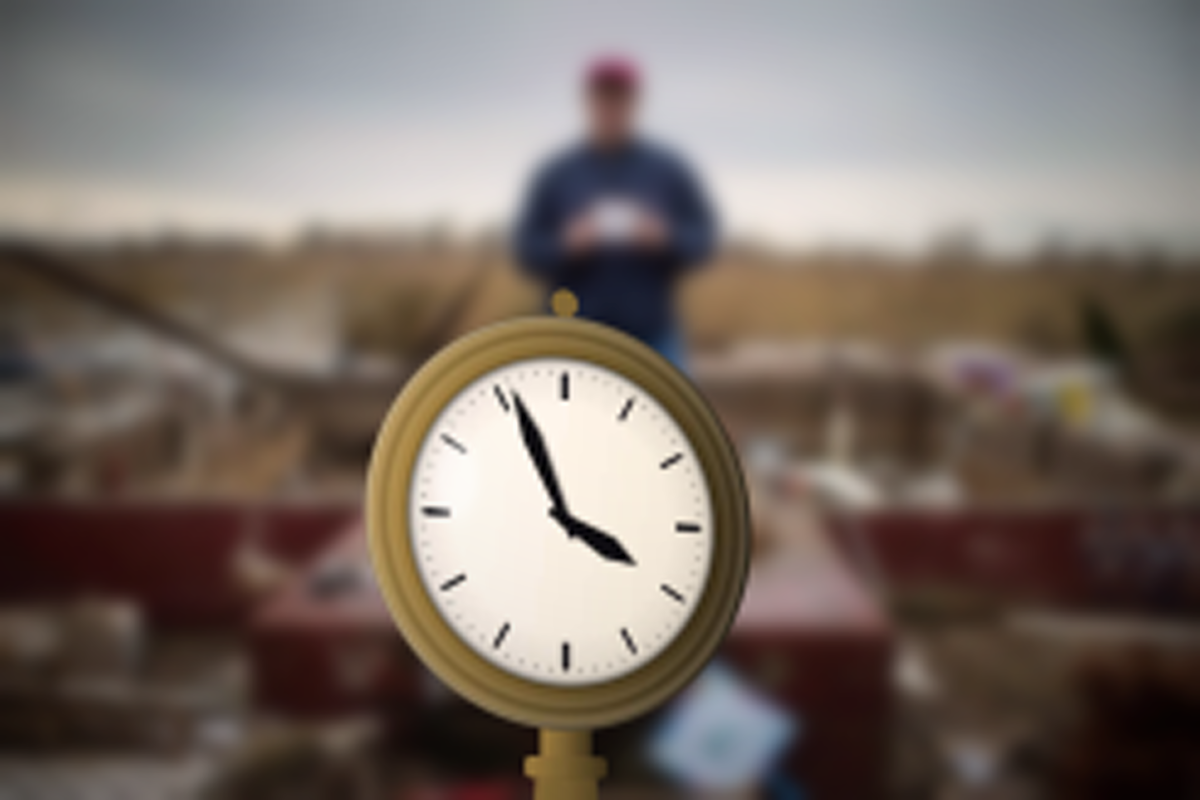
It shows 3 h 56 min
